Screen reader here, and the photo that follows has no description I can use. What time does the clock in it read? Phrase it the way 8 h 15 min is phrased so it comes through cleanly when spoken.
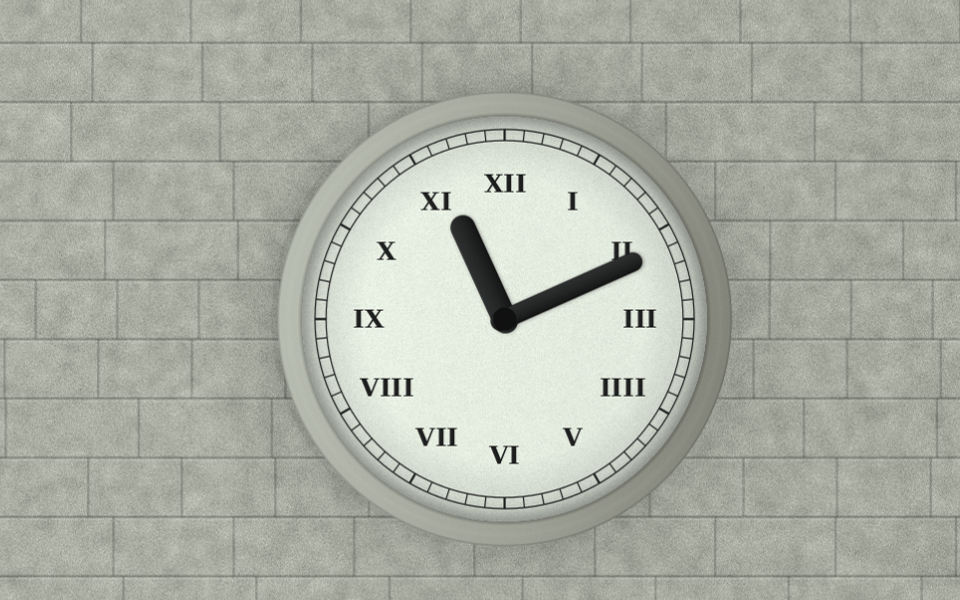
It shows 11 h 11 min
